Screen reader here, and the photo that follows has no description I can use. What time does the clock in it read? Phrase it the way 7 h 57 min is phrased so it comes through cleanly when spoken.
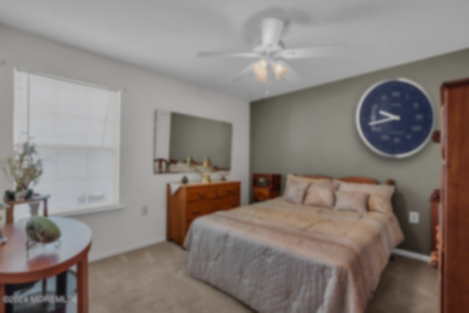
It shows 9 h 43 min
